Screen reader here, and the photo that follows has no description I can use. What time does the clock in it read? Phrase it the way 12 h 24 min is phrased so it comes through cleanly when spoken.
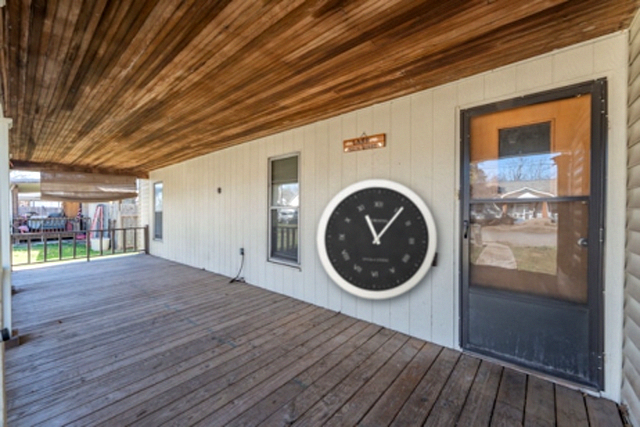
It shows 11 h 06 min
